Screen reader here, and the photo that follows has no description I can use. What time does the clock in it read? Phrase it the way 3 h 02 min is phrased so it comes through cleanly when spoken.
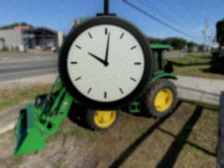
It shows 10 h 01 min
